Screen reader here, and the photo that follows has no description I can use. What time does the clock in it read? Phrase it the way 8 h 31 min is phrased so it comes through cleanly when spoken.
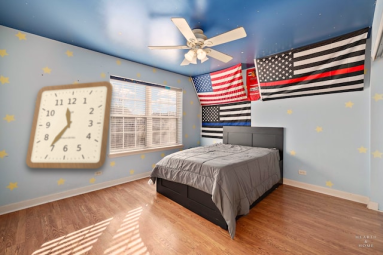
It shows 11 h 36 min
